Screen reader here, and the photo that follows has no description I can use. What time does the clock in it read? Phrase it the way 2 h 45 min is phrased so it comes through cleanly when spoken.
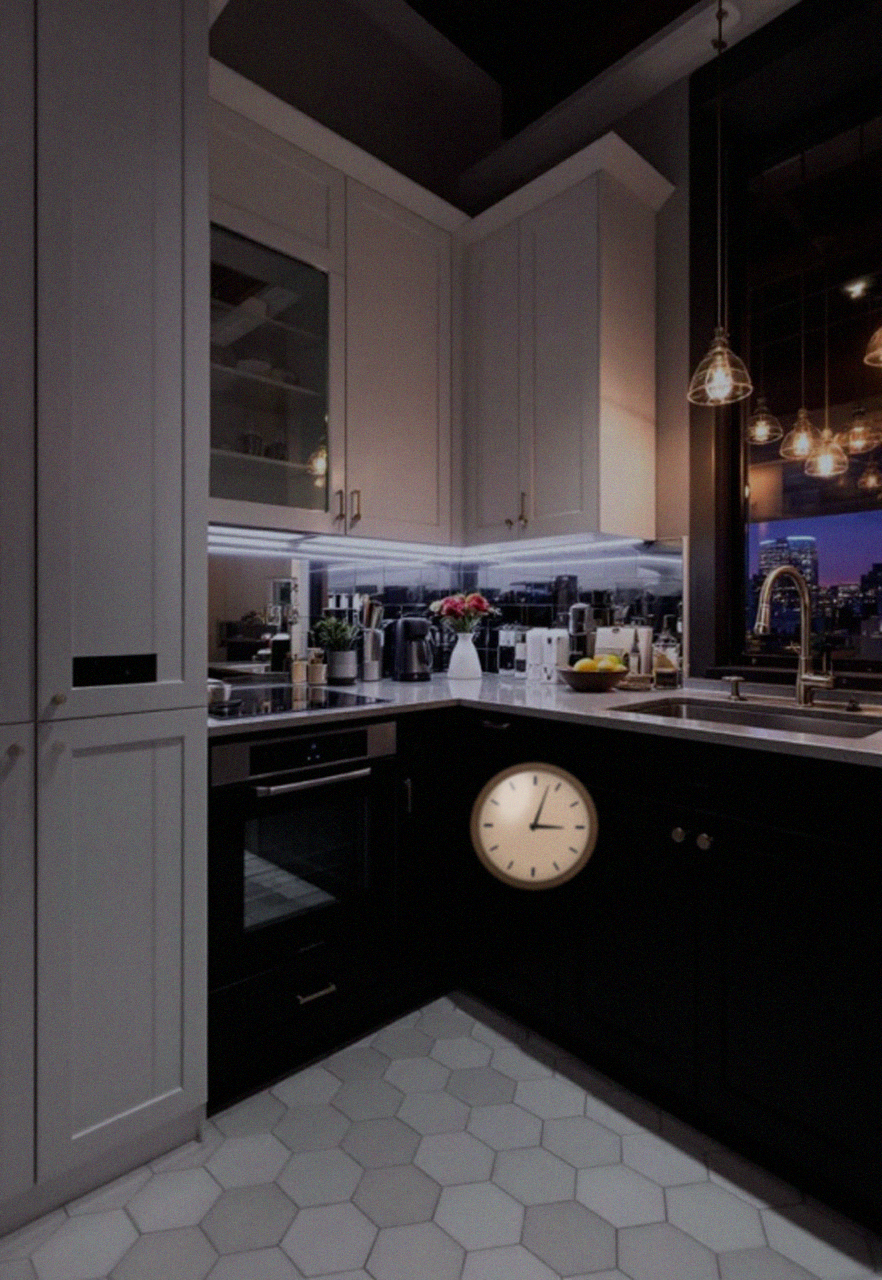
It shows 3 h 03 min
